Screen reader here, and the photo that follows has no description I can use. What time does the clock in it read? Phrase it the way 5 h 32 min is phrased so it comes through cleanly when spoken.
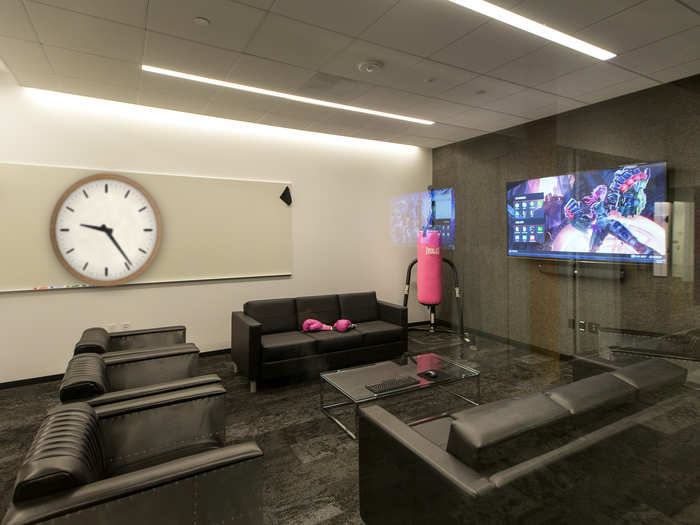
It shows 9 h 24 min
